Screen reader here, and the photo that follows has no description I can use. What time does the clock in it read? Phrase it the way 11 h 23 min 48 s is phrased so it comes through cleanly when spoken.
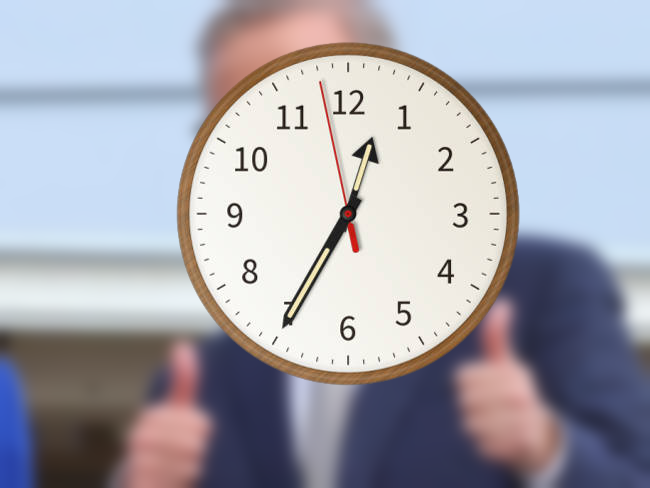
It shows 12 h 34 min 58 s
